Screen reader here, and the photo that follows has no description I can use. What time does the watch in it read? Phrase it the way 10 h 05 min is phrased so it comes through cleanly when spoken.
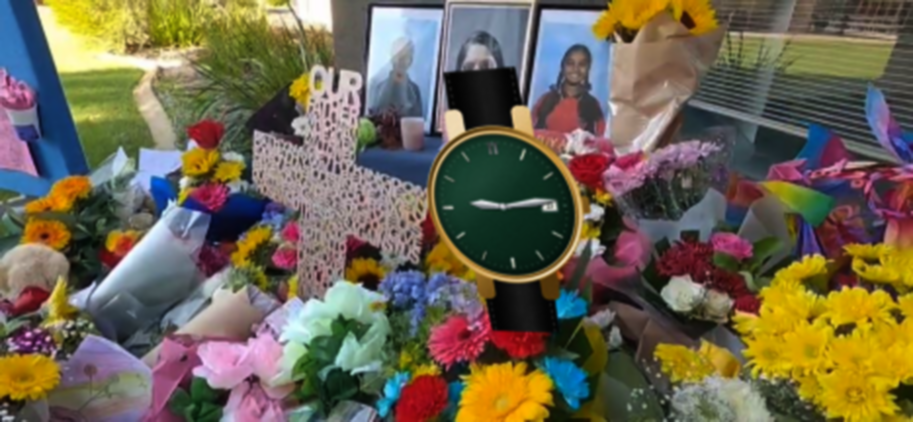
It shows 9 h 14 min
